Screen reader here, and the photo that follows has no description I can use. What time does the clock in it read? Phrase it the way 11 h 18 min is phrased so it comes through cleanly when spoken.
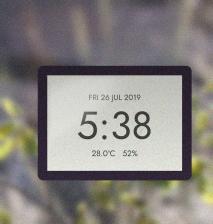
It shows 5 h 38 min
